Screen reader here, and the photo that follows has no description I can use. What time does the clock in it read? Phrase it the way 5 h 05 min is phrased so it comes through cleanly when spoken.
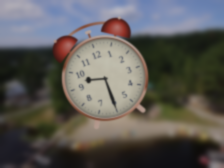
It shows 9 h 30 min
